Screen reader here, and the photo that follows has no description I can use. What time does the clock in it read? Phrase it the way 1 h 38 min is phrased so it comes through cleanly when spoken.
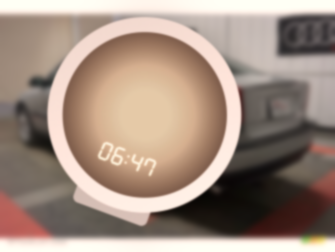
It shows 6 h 47 min
